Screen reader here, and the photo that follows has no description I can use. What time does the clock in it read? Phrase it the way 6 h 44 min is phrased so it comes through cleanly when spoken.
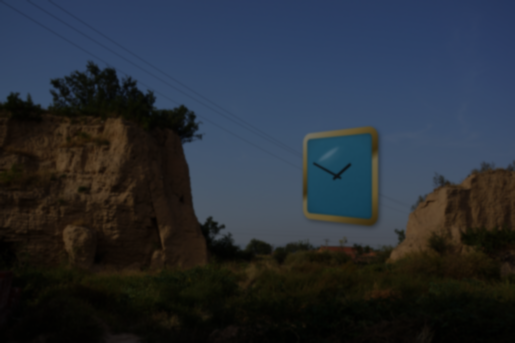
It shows 1 h 49 min
